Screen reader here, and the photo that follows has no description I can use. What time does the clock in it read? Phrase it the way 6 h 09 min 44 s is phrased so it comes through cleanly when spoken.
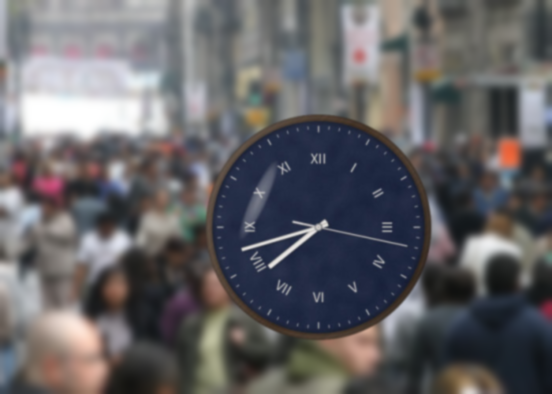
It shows 7 h 42 min 17 s
